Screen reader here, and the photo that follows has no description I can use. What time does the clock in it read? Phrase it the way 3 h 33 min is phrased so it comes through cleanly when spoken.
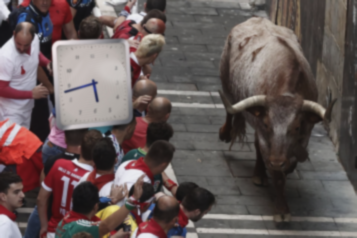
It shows 5 h 43 min
